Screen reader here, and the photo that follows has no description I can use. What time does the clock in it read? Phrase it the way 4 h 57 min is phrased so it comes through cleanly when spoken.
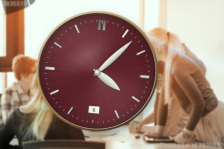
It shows 4 h 07 min
